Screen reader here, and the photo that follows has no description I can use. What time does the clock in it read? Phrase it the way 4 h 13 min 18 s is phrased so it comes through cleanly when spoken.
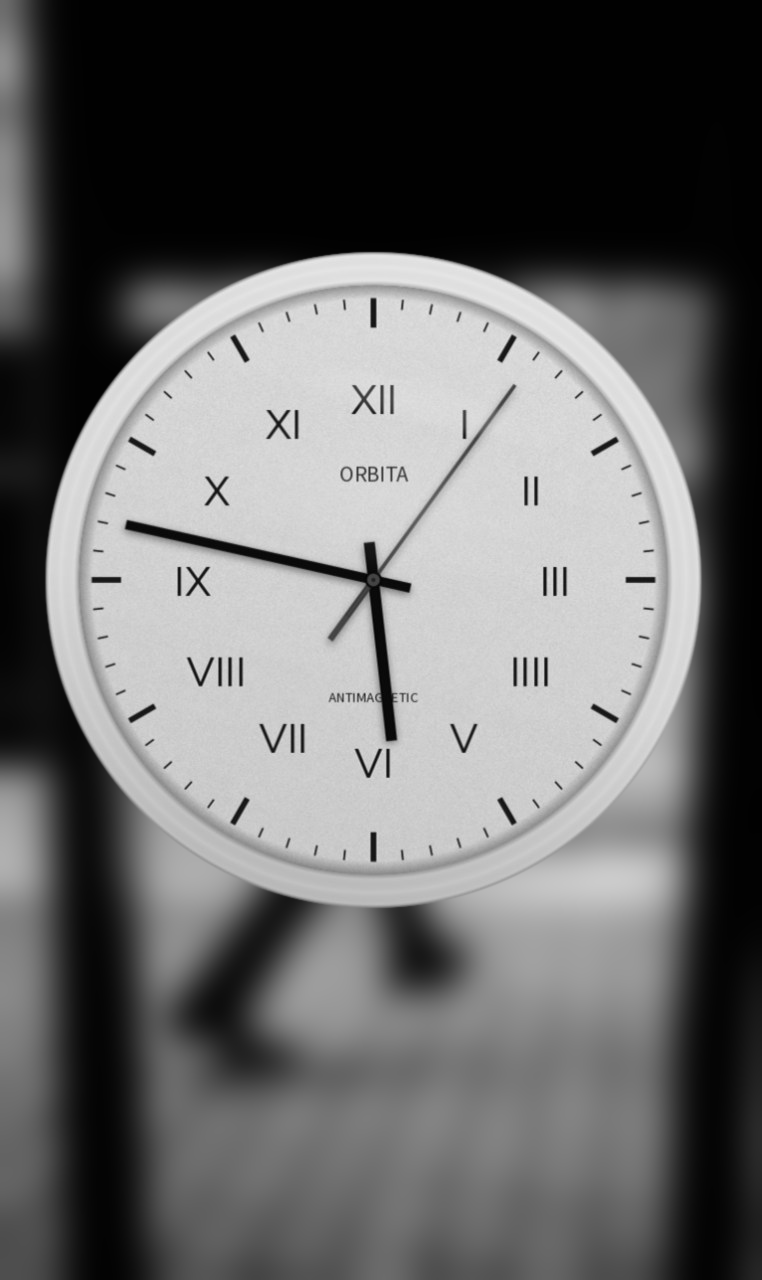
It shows 5 h 47 min 06 s
